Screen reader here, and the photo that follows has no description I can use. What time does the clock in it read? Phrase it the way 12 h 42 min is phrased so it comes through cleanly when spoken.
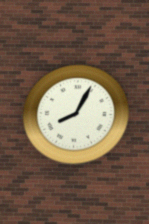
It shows 8 h 04 min
